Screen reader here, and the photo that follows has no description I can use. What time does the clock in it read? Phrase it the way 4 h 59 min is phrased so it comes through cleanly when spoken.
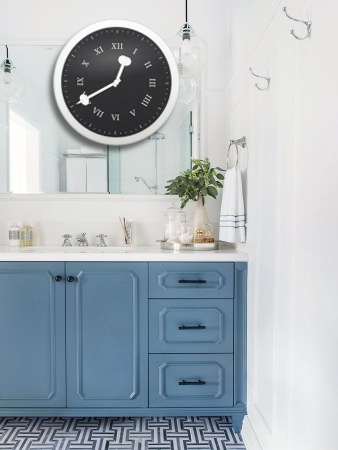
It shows 12 h 40 min
